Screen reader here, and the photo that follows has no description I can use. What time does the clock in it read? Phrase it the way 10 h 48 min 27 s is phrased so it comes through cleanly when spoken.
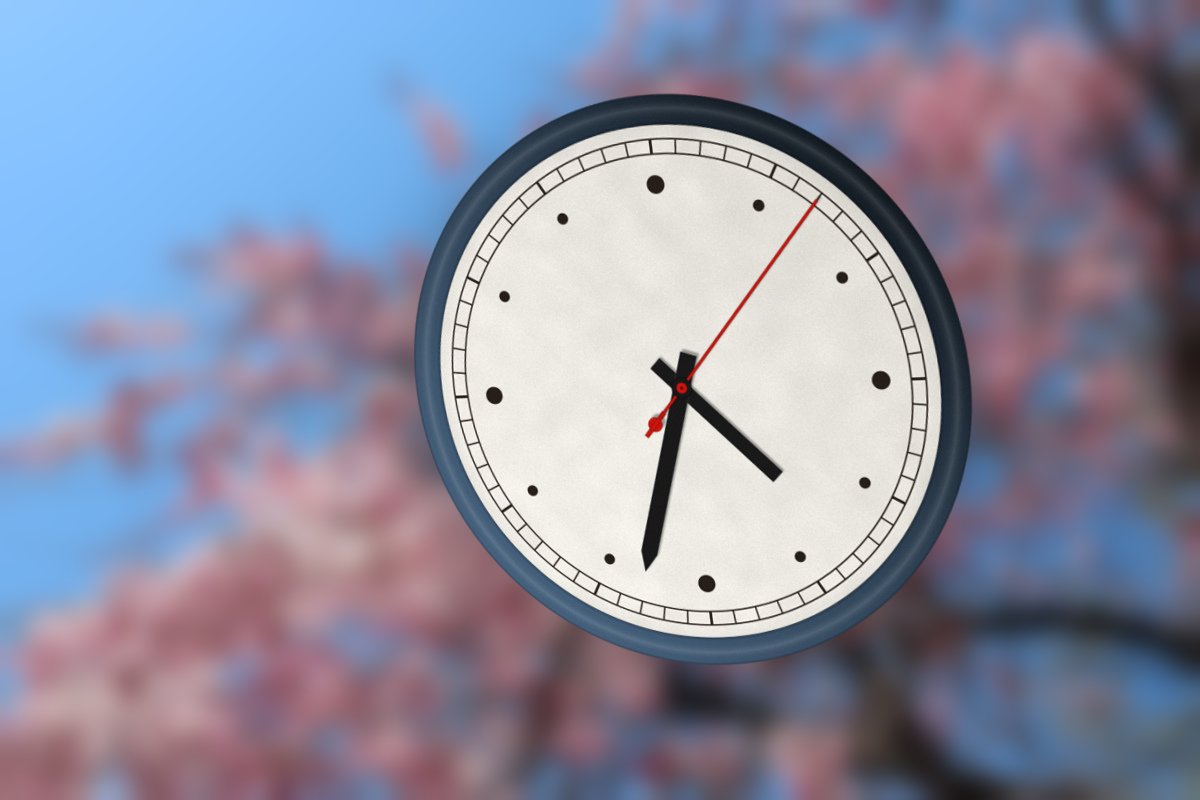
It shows 4 h 33 min 07 s
